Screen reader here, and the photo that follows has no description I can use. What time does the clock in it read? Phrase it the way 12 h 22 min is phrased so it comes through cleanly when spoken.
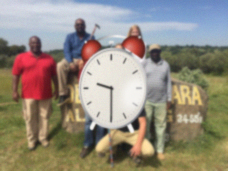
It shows 9 h 30 min
